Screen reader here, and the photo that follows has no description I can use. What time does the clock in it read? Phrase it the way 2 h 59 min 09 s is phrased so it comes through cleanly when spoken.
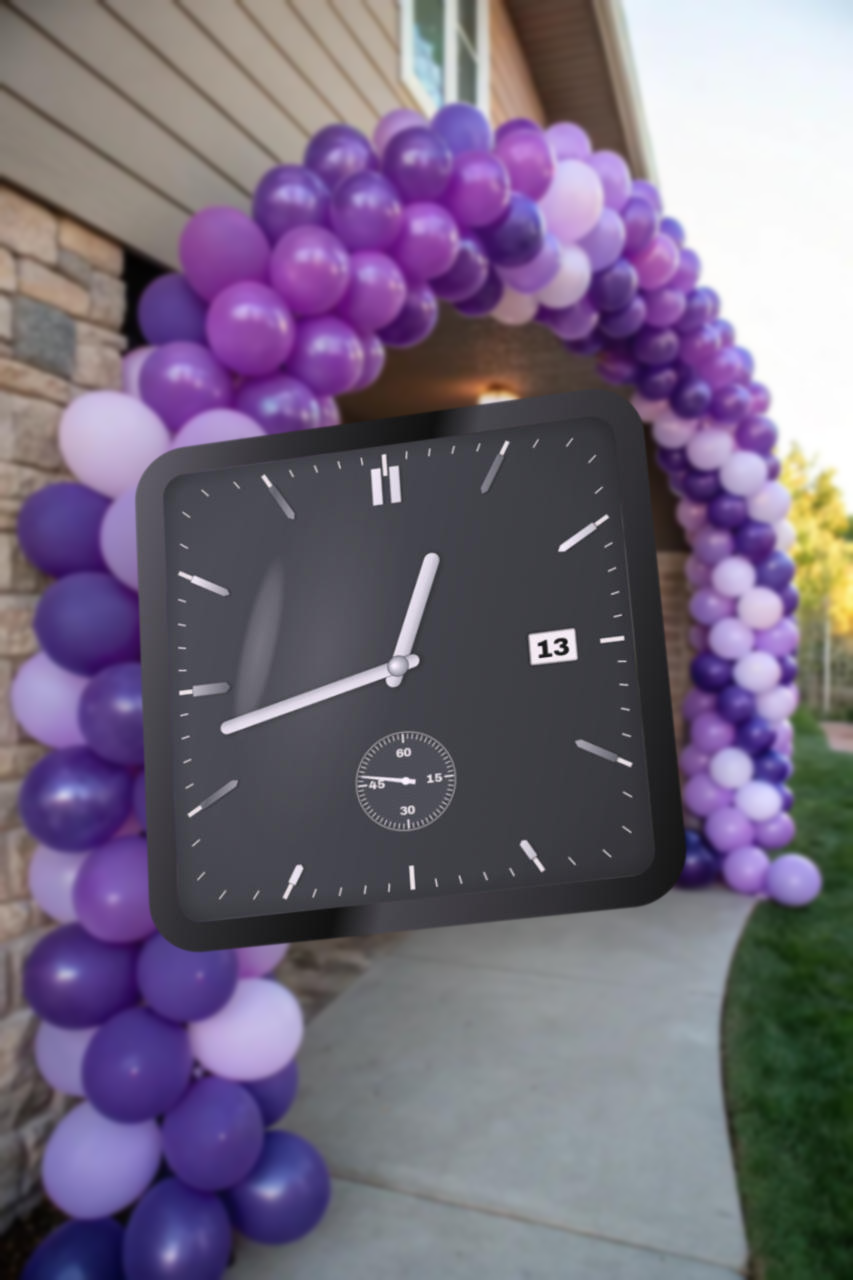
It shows 12 h 42 min 47 s
